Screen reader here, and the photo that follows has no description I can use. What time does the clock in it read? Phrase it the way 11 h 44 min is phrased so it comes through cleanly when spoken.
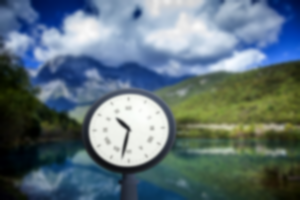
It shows 10 h 32 min
